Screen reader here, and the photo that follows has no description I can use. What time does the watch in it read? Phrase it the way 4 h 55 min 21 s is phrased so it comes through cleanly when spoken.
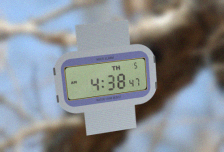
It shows 4 h 38 min 47 s
